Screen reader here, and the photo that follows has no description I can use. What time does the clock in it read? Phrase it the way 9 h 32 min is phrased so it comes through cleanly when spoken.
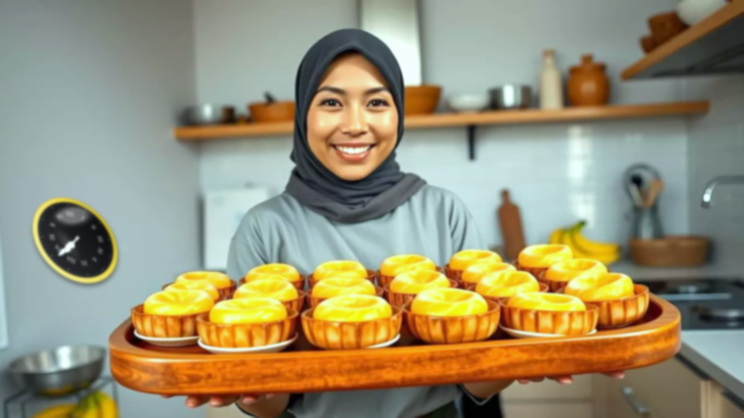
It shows 7 h 39 min
